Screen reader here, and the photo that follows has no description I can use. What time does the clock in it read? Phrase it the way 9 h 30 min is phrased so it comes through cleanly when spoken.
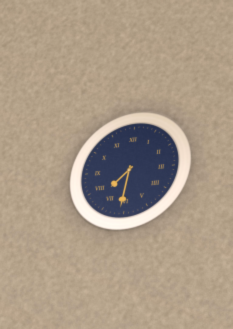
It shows 7 h 31 min
